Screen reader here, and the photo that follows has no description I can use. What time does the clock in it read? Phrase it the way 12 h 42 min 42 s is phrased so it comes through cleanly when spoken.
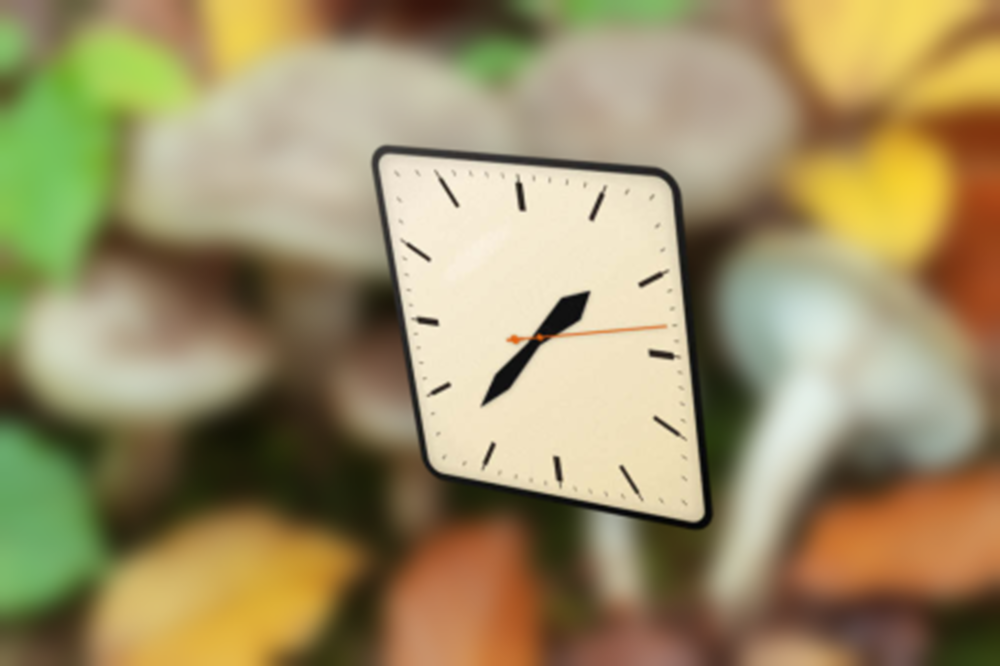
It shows 1 h 37 min 13 s
